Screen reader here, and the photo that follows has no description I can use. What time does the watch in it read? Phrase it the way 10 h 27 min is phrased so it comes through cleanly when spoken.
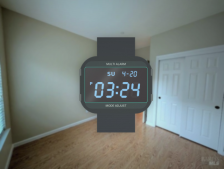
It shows 3 h 24 min
